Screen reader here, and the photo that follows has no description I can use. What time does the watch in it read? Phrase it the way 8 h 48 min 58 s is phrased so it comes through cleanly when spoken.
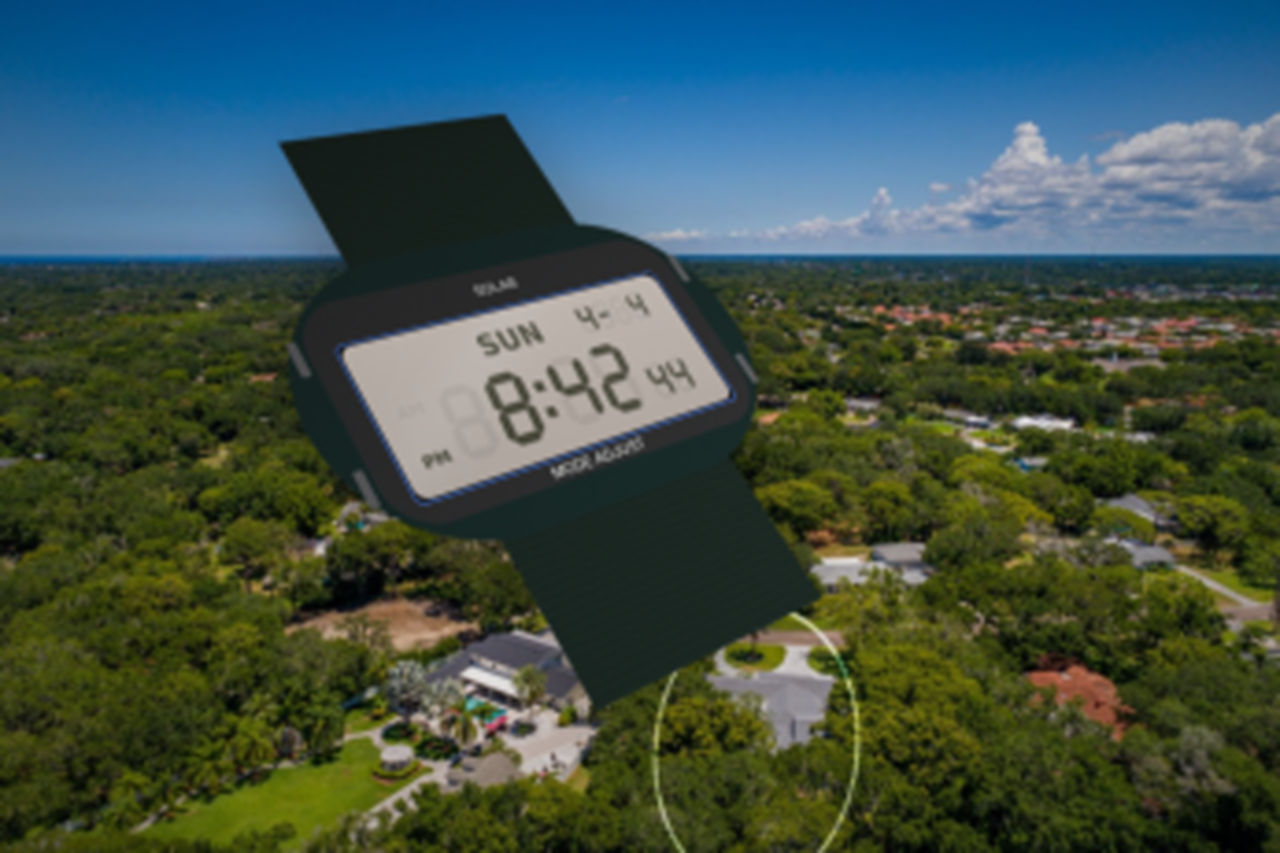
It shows 8 h 42 min 44 s
